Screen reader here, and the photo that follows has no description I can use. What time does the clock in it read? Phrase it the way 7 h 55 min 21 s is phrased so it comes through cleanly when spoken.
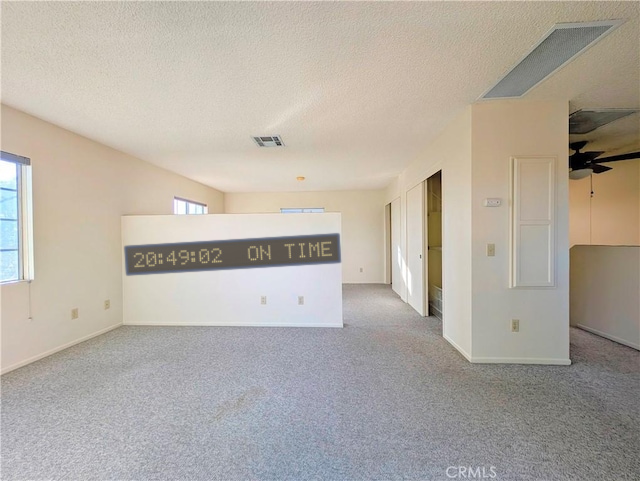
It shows 20 h 49 min 02 s
